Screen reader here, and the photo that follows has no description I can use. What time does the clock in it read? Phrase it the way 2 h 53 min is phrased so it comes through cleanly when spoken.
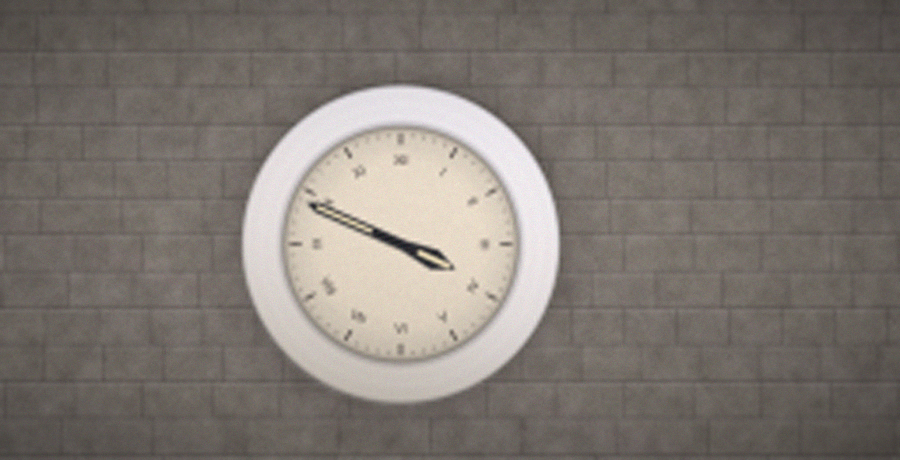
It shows 3 h 49 min
